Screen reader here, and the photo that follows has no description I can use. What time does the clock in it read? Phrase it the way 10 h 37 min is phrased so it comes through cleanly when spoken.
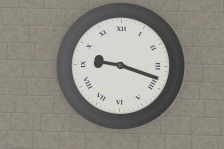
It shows 9 h 18 min
